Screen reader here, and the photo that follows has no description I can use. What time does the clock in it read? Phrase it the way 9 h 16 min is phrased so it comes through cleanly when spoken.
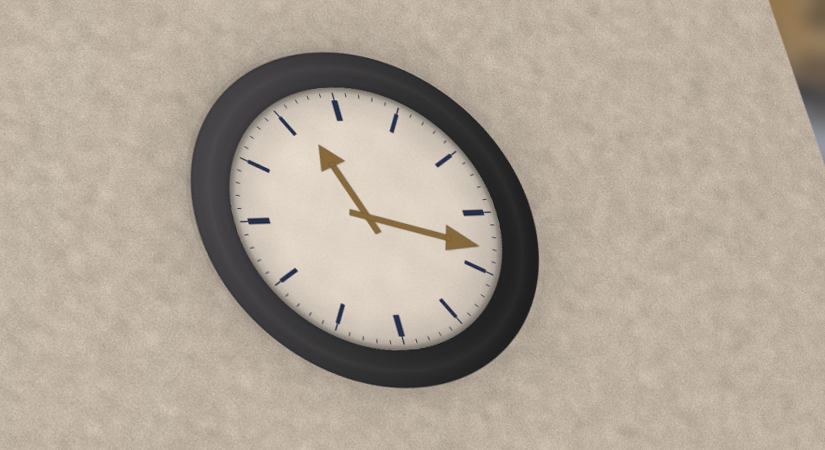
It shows 11 h 18 min
